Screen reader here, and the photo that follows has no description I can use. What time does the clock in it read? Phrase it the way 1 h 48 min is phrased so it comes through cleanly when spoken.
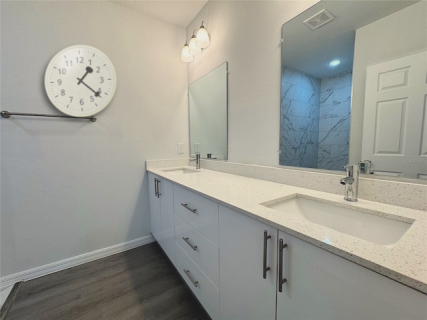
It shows 1 h 22 min
